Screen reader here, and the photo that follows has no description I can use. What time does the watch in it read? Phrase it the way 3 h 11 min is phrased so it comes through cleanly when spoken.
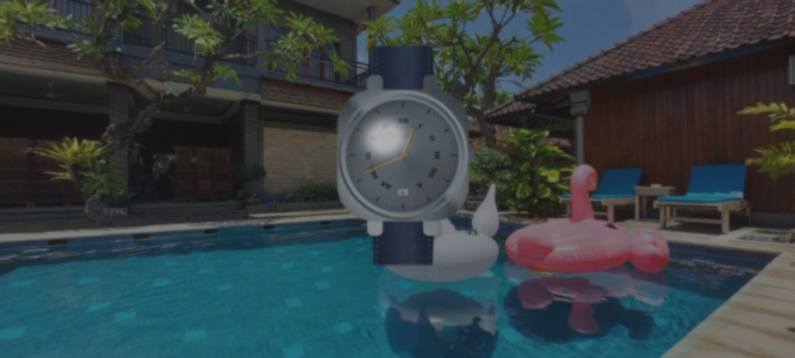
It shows 12 h 41 min
